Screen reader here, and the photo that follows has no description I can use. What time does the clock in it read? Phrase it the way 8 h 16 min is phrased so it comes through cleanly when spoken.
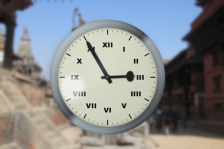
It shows 2 h 55 min
